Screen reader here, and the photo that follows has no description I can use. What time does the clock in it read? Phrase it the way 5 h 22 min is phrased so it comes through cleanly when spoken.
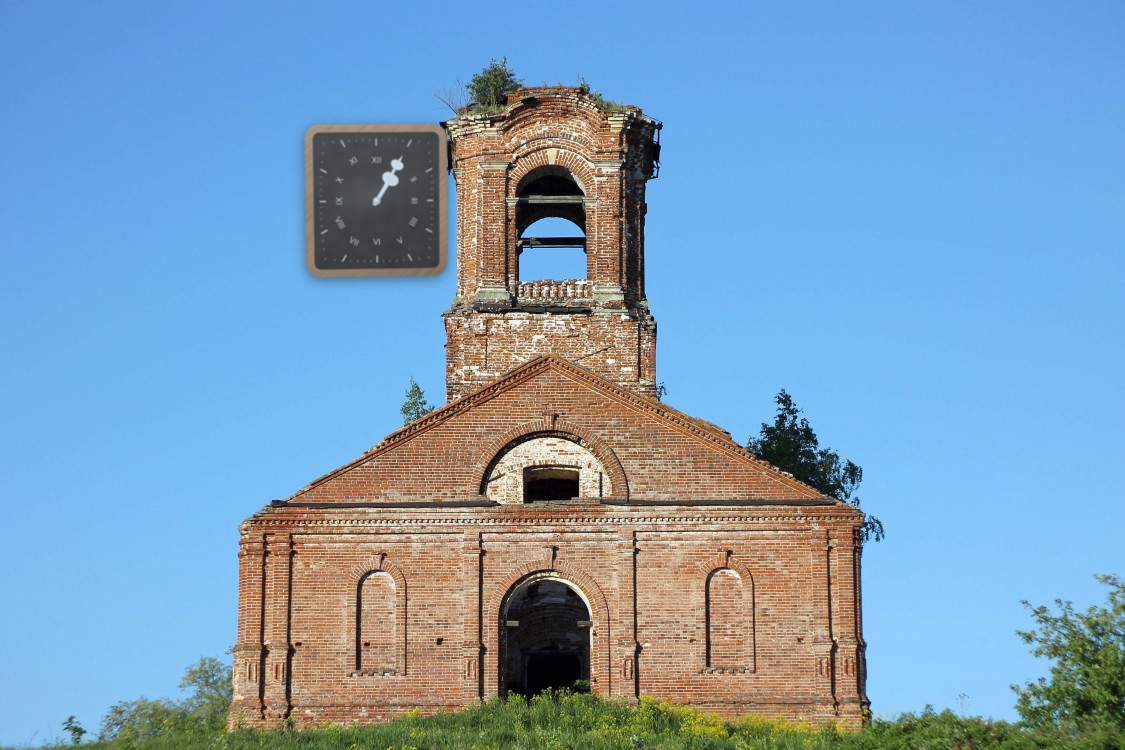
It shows 1 h 05 min
